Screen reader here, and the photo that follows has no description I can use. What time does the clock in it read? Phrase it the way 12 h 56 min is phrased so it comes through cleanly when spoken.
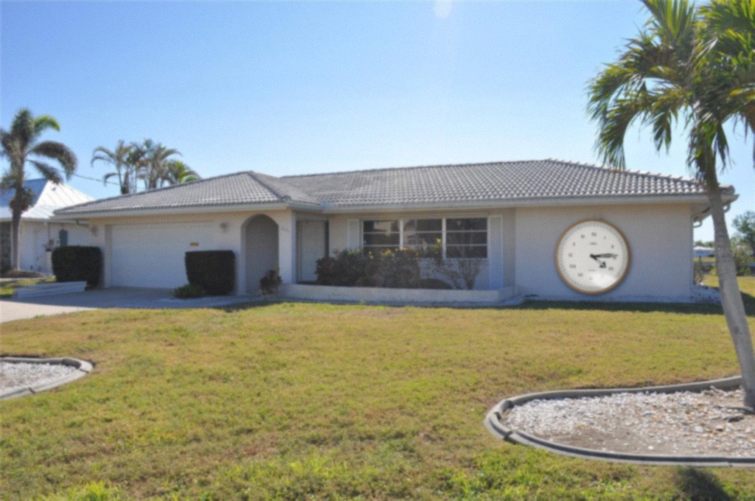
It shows 4 h 14 min
